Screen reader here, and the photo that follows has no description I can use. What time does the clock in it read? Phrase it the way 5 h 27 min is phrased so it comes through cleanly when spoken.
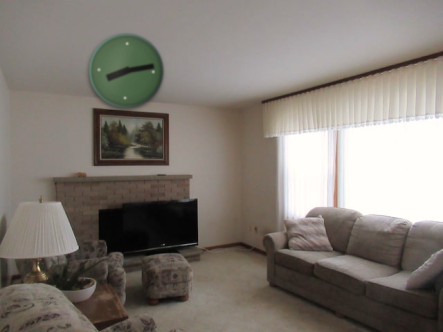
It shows 8 h 13 min
